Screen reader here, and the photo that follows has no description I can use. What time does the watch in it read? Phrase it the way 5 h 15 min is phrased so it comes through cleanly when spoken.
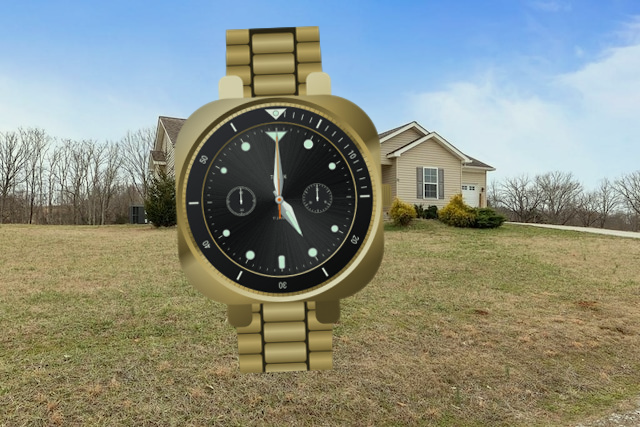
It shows 5 h 00 min
